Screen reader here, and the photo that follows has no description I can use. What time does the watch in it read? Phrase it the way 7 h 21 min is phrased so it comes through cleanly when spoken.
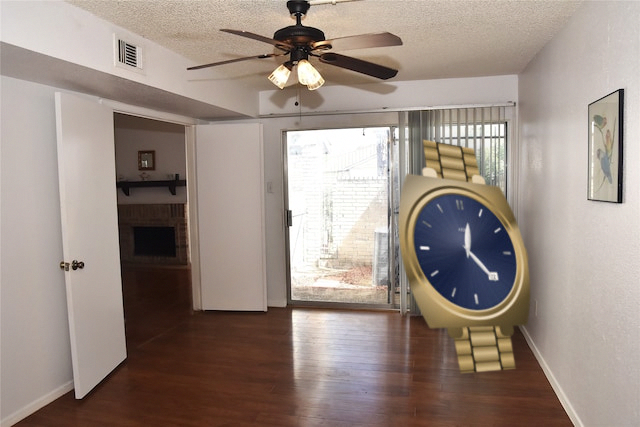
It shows 12 h 23 min
